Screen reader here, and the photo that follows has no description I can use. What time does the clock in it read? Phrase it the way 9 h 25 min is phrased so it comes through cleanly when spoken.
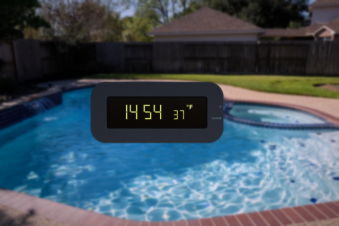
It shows 14 h 54 min
